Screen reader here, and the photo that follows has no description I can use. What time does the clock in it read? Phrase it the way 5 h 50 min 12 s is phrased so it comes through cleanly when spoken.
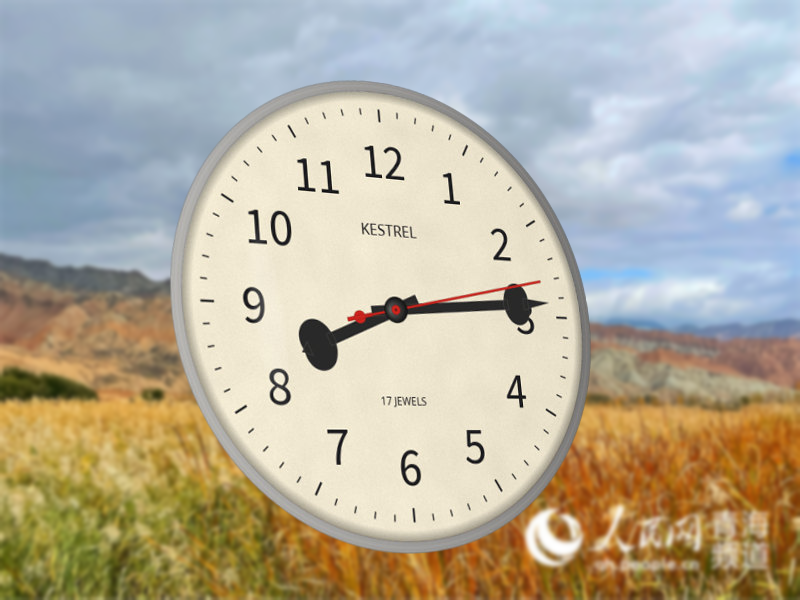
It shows 8 h 14 min 13 s
